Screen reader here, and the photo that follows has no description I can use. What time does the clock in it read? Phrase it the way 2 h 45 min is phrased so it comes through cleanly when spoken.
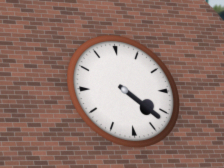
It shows 4 h 22 min
